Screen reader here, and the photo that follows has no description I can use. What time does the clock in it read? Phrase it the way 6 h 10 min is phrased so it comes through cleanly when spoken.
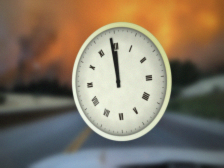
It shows 11 h 59 min
